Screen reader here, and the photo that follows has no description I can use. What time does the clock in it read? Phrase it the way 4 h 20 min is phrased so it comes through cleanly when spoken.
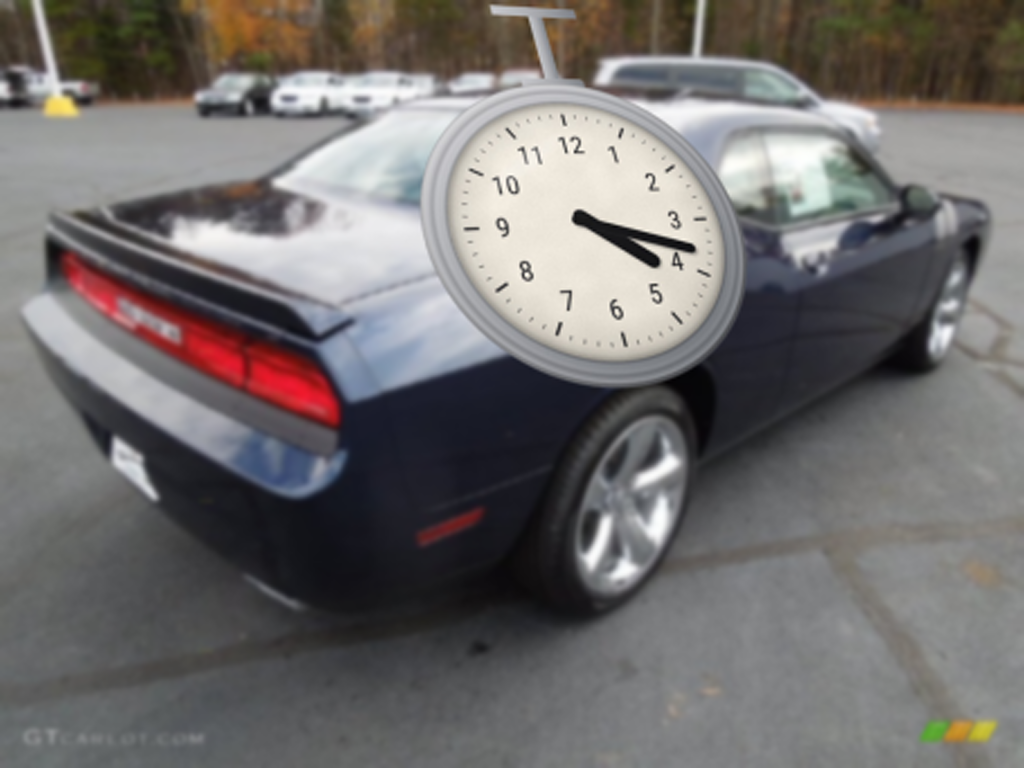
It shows 4 h 18 min
